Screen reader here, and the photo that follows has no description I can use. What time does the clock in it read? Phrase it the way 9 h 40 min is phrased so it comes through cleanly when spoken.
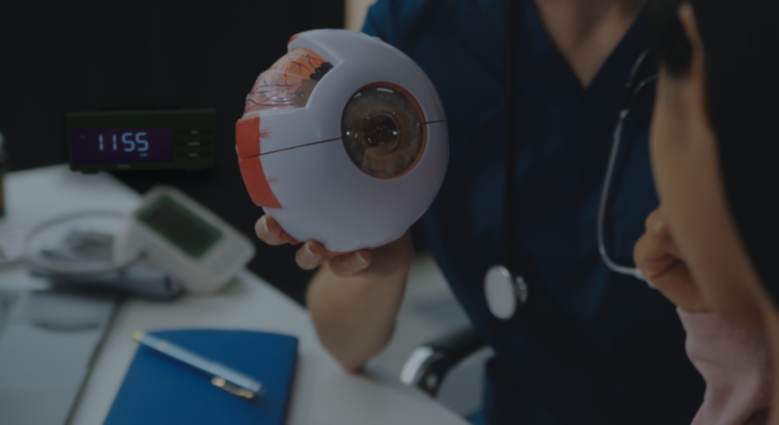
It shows 11 h 55 min
